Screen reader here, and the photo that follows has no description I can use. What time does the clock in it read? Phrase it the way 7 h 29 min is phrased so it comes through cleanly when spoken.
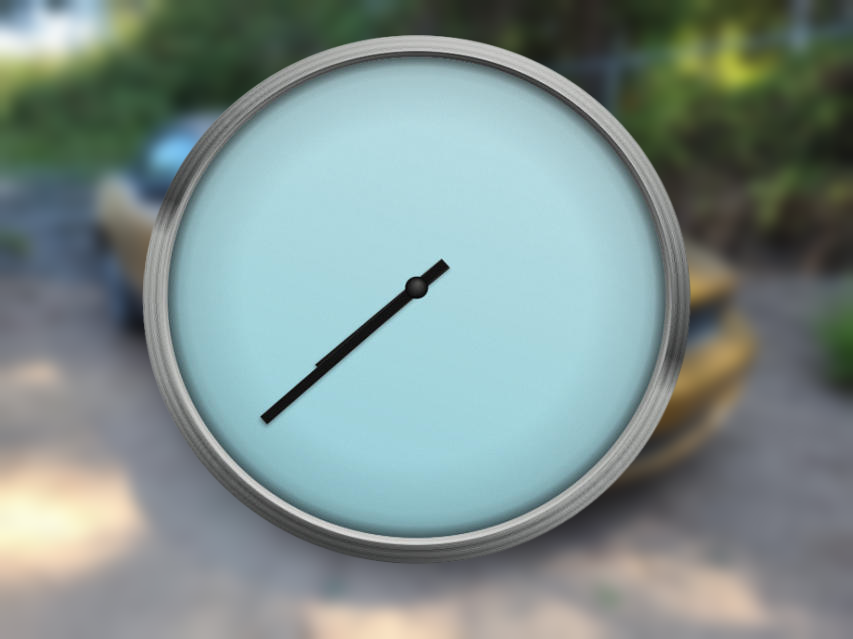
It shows 7 h 38 min
